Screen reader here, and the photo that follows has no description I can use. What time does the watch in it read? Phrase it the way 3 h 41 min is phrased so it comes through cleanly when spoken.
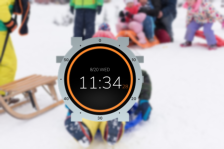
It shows 11 h 34 min
